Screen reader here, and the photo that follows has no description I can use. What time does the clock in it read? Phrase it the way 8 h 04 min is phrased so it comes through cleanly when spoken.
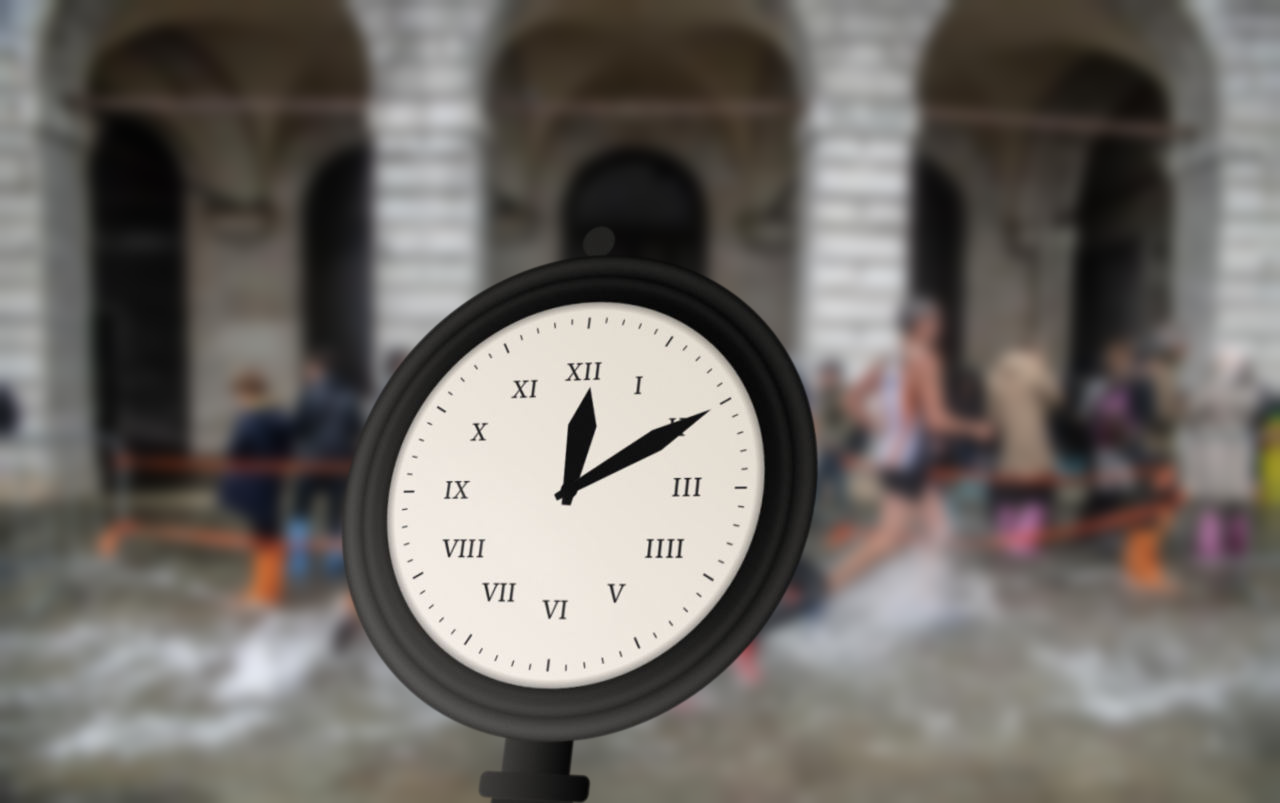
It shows 12 h 10 min
